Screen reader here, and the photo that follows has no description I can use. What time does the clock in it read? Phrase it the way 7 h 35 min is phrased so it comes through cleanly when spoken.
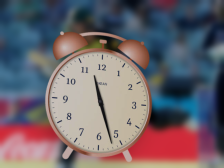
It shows 11 h 27 min
